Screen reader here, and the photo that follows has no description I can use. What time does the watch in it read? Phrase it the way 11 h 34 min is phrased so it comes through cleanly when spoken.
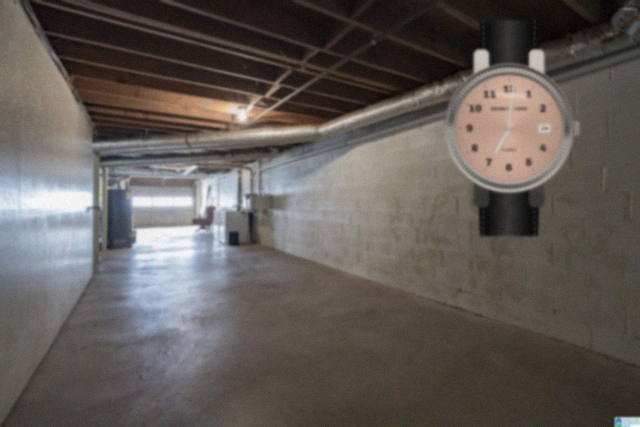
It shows 7 h 01 min
